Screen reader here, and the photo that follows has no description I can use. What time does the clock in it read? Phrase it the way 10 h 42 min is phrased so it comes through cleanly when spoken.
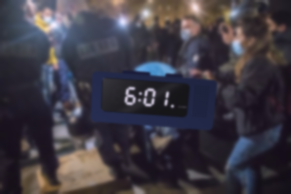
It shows 6 h 01 min
